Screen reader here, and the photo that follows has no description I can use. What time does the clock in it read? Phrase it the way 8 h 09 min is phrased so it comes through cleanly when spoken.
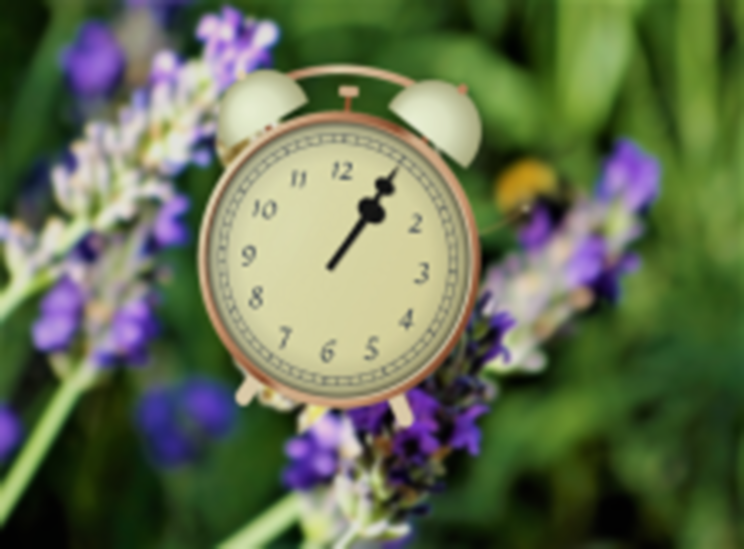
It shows 1 h 05 min
